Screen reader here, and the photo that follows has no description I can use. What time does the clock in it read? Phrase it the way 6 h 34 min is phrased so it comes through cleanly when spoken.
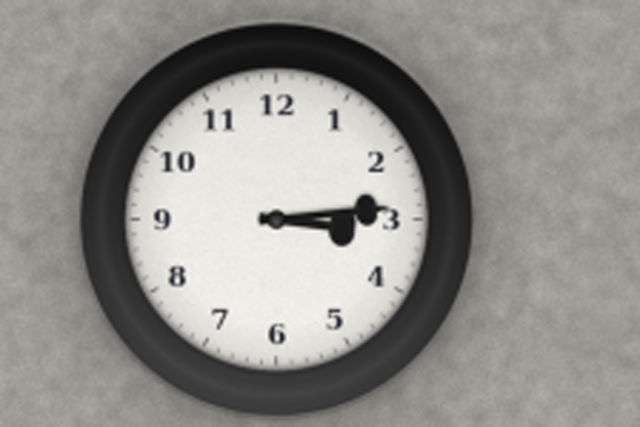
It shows 3 h 14 min
